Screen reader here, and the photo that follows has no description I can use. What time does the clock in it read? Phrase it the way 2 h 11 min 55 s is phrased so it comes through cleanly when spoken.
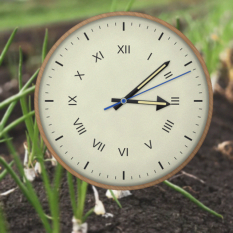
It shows 3 h 08 min 11 s
